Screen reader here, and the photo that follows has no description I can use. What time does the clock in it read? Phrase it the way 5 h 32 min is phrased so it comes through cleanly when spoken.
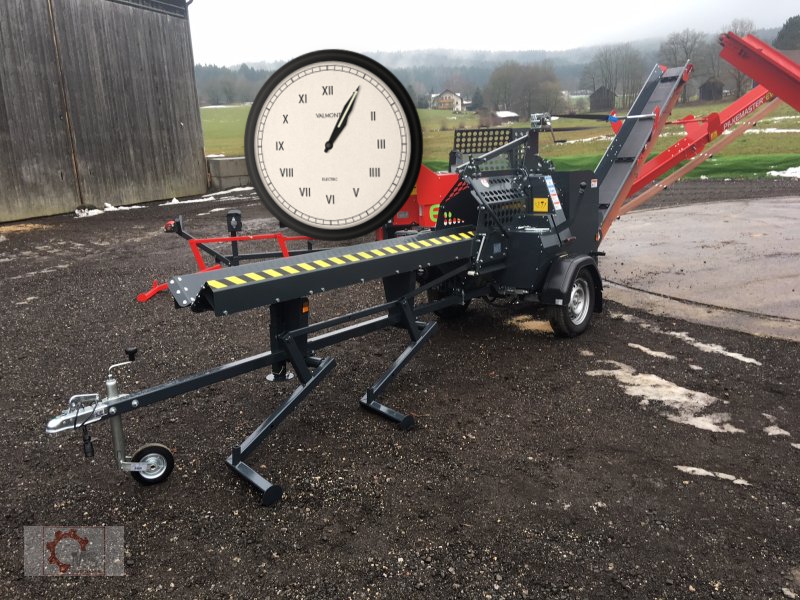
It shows 1 h 05 min
